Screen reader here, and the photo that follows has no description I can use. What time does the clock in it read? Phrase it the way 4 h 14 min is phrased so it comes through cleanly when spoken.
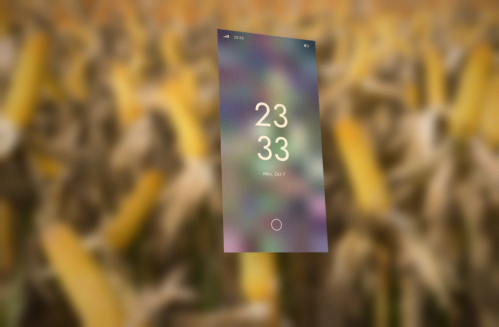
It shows 23 h 33 min
